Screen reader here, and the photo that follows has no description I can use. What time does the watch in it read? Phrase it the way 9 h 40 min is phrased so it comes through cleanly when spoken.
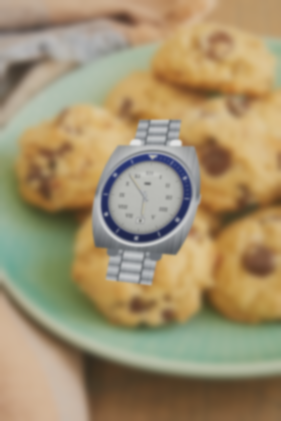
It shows 5 h 53 min
